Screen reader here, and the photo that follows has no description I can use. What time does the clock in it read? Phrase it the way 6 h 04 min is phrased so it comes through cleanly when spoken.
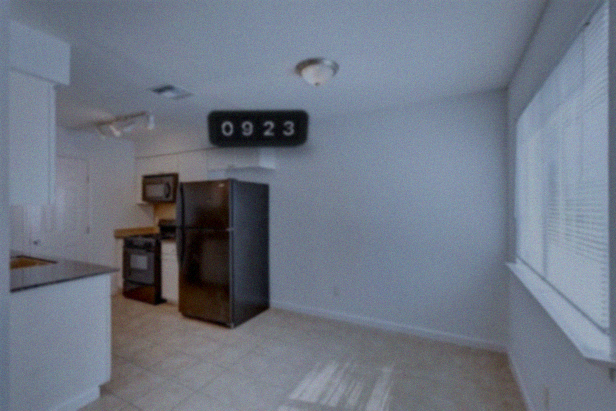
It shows 9 h 23 min
